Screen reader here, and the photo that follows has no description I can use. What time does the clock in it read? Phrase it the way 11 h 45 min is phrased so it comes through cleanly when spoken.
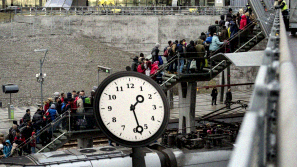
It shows 1 h 28 min
